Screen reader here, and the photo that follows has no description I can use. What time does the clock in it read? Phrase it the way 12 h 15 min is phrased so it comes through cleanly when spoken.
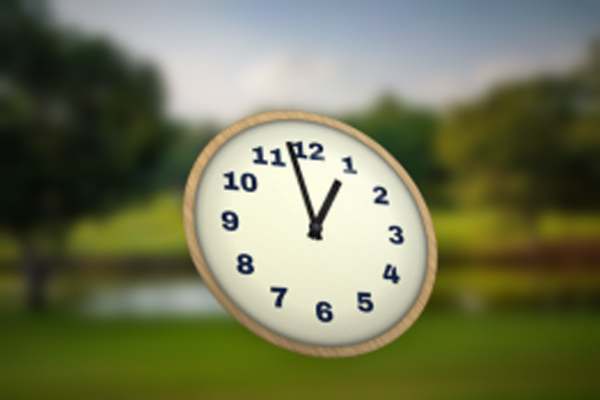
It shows 12 h 58 min
